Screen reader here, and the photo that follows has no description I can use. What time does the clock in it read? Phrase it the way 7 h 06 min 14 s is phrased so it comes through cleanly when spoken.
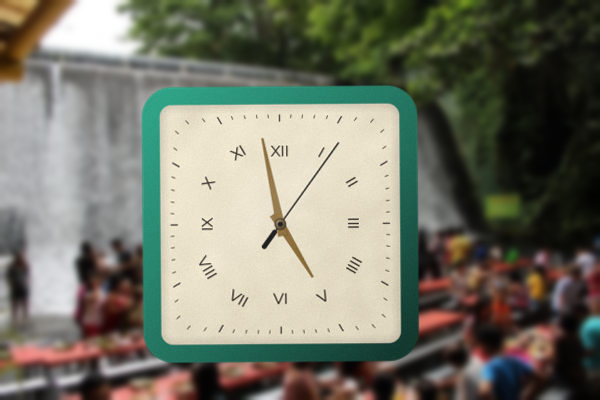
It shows 4 h 58 min 06 s
